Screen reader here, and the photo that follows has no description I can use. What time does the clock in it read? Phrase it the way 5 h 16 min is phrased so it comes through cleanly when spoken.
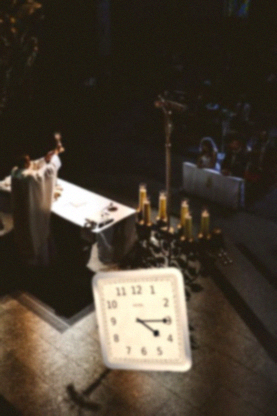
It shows 4 h 15 min
